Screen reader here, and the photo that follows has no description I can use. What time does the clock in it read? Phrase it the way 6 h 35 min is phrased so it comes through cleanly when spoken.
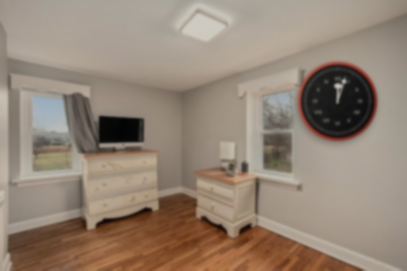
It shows 12 h 03 min
